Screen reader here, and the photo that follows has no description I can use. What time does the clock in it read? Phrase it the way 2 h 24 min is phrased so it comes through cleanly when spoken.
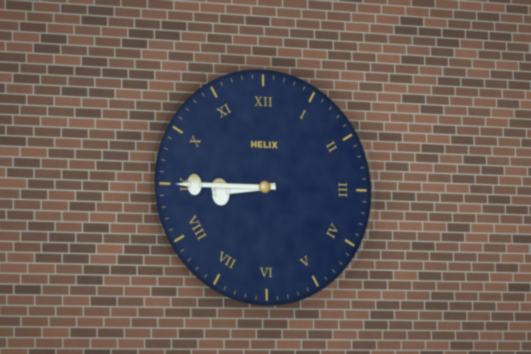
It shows 8 h 45 min
